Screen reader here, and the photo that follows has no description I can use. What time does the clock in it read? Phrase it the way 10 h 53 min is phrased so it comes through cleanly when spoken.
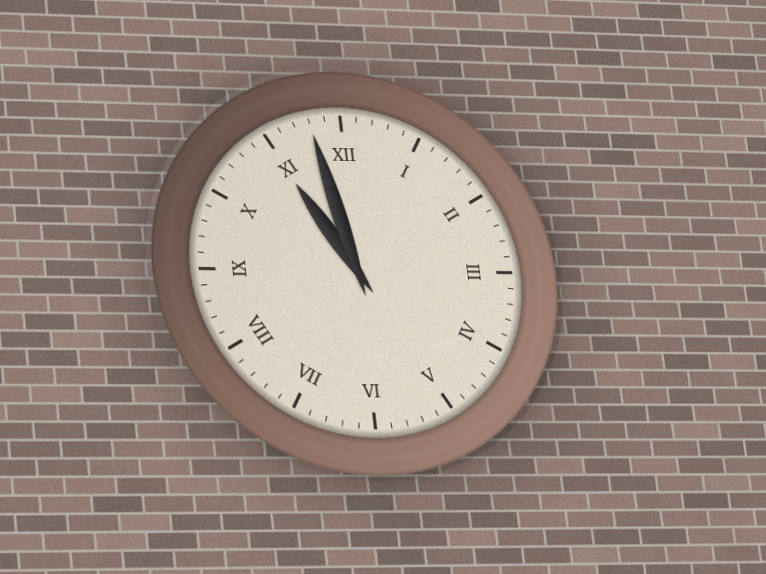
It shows 10 h 58 min
